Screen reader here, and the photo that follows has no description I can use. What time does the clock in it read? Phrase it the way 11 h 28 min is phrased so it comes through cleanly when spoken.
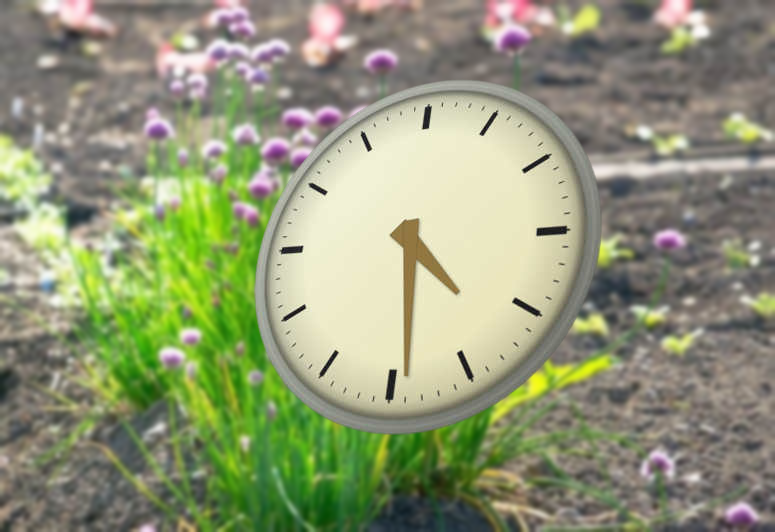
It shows 4 h 29 min
